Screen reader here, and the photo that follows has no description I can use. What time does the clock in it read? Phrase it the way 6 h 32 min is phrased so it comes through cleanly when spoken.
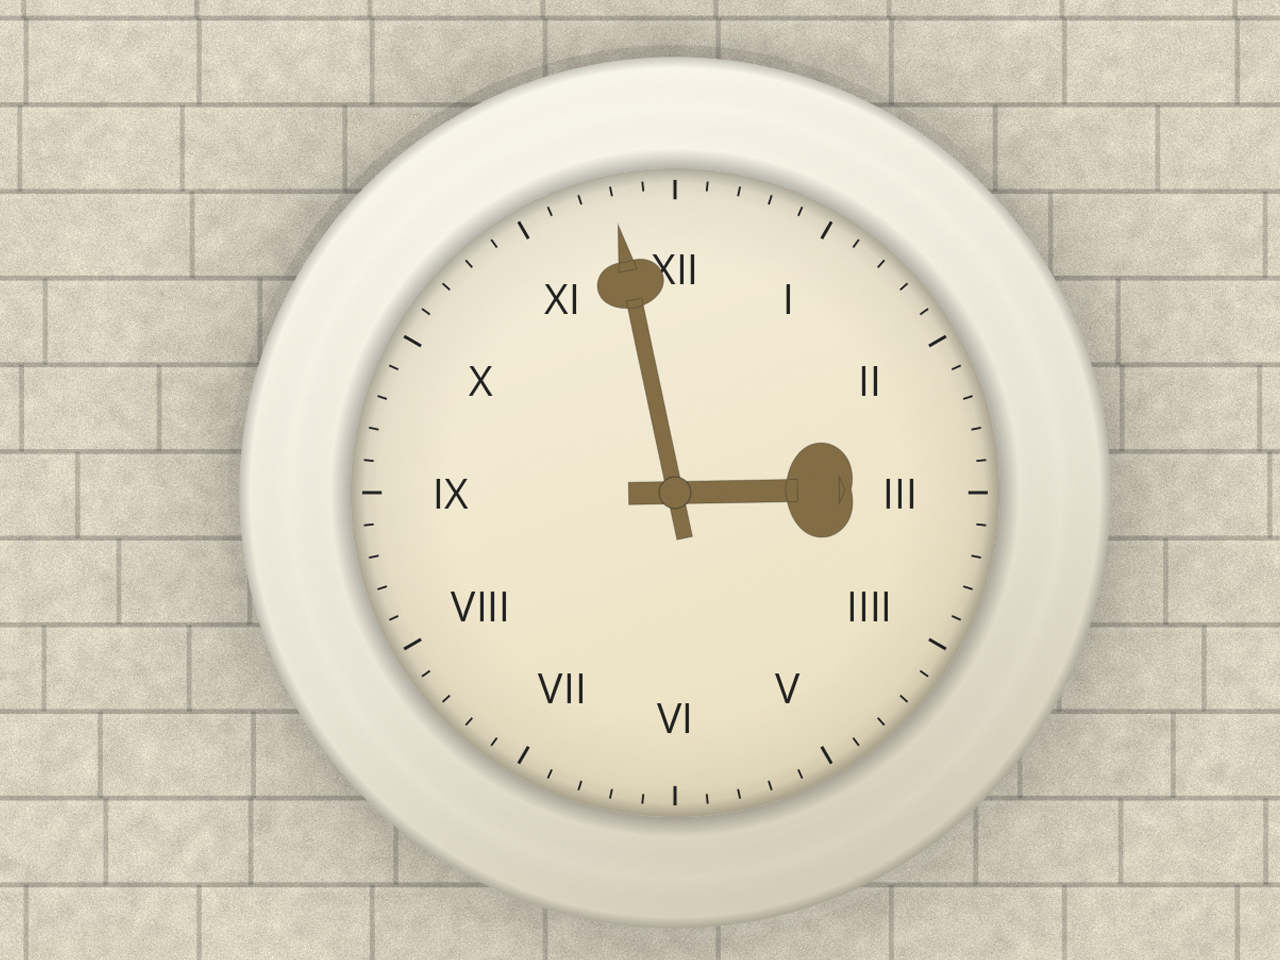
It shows 2 h 58 min
